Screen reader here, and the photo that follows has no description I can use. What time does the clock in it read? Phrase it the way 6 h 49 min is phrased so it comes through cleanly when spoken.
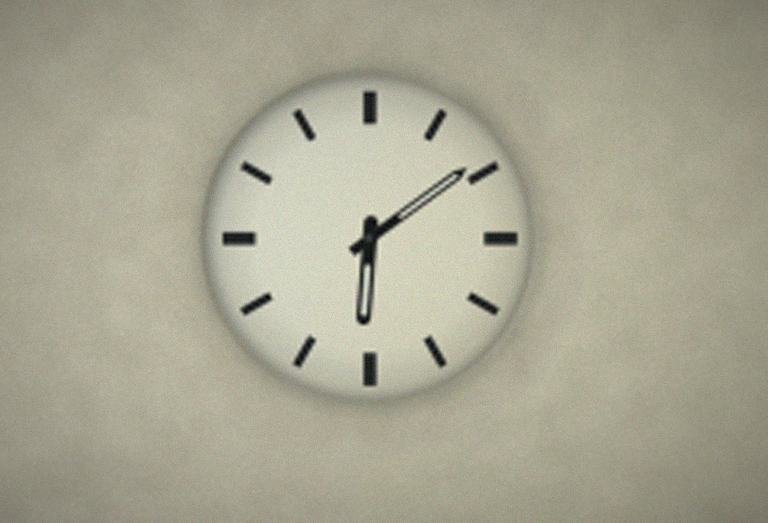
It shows 6 h 09 min
